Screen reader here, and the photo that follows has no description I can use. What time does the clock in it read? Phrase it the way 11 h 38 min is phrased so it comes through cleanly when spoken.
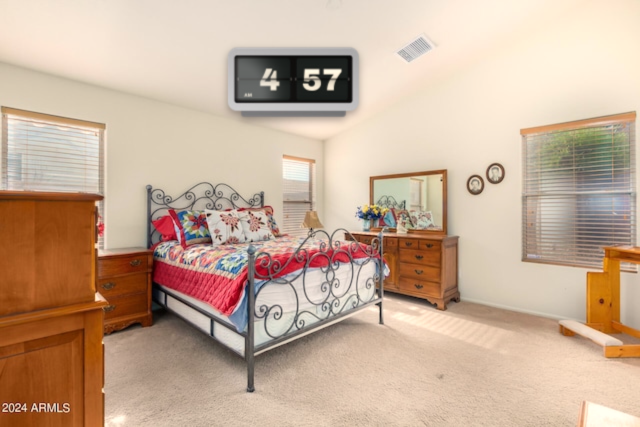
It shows 4 h 57 min
